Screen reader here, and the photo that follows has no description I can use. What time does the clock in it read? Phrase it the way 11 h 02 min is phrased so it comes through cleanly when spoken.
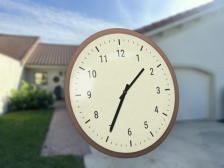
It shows 1 h 35 min
